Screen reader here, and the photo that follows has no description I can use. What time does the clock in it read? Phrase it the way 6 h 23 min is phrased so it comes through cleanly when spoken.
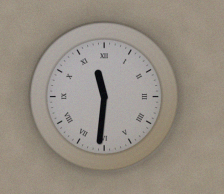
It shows 11 h 31 min
